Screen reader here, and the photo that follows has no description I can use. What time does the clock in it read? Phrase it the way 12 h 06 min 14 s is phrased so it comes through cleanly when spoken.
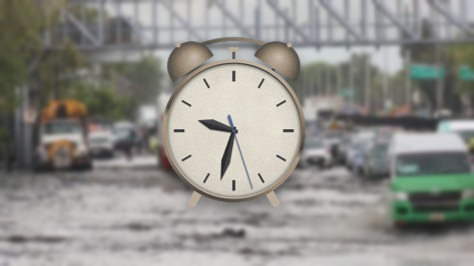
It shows 9 h 32 min 27 s
